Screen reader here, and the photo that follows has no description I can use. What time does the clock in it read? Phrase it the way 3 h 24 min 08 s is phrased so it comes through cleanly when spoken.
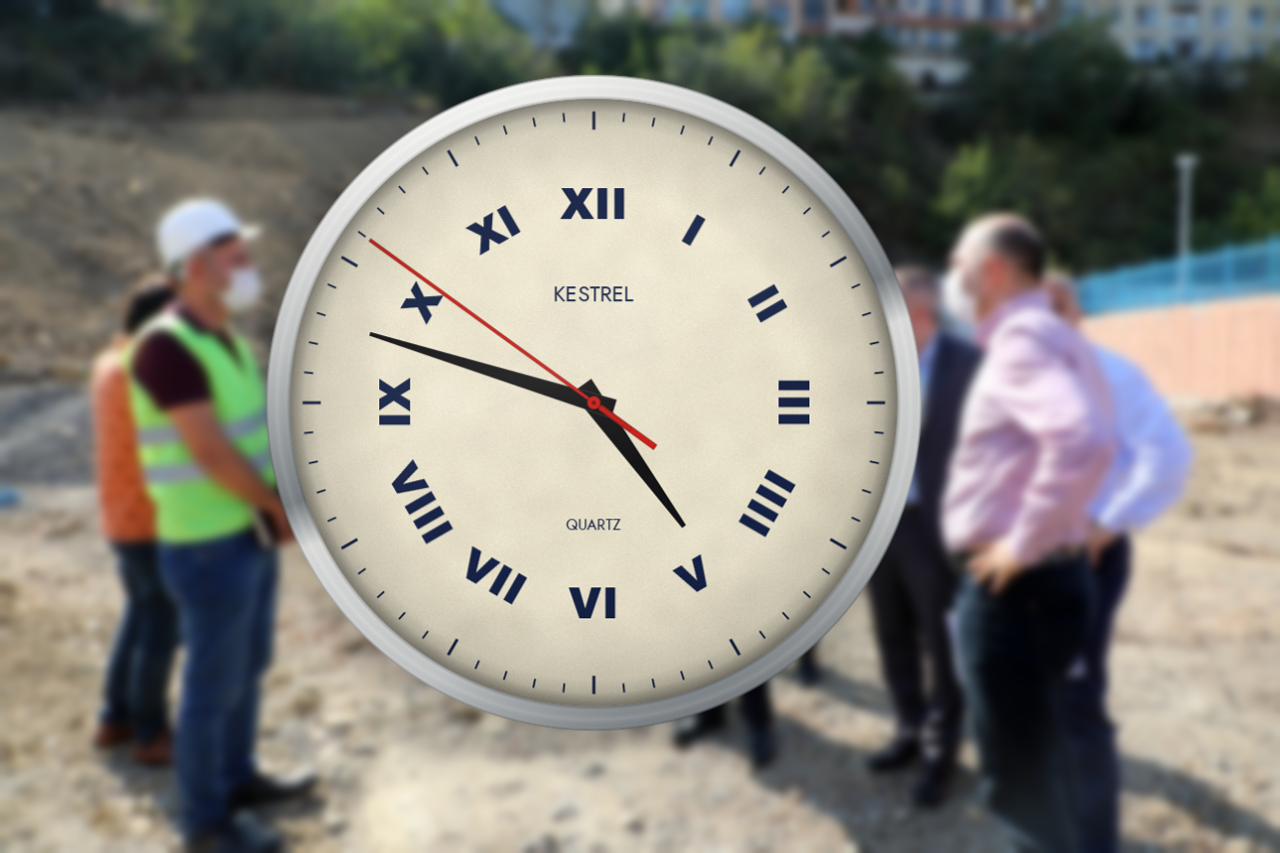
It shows 4 h 47 min 51 s
